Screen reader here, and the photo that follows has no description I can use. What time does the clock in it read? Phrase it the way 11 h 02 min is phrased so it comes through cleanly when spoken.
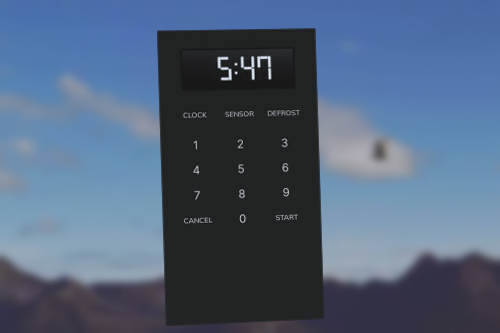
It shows 5 h 47 min
